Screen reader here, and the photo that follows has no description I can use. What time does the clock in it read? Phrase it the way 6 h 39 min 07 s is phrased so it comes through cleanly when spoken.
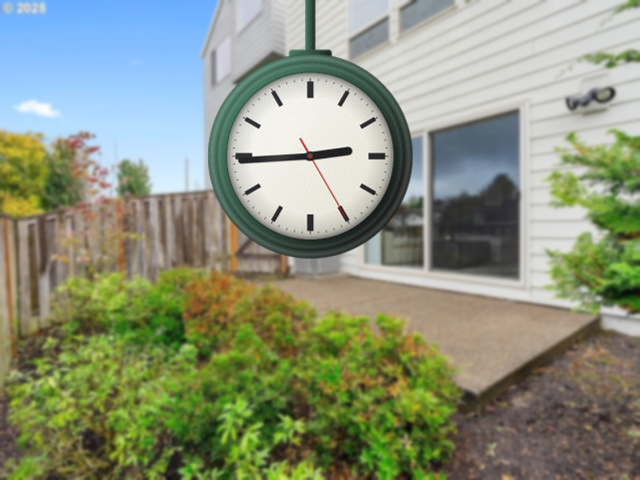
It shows 2 h 44 min 25 s
